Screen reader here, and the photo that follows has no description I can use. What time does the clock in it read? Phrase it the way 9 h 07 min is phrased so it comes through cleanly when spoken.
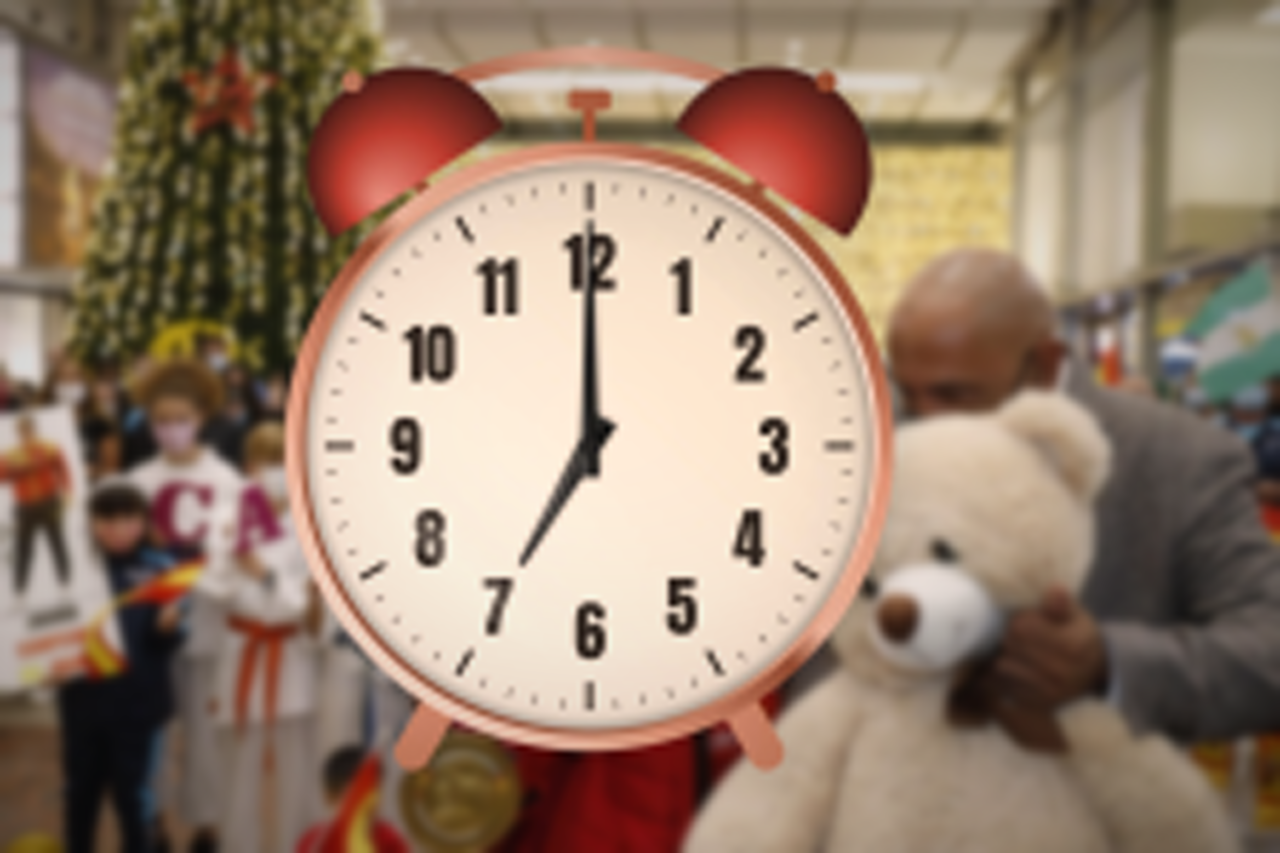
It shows 7 h 00 min
